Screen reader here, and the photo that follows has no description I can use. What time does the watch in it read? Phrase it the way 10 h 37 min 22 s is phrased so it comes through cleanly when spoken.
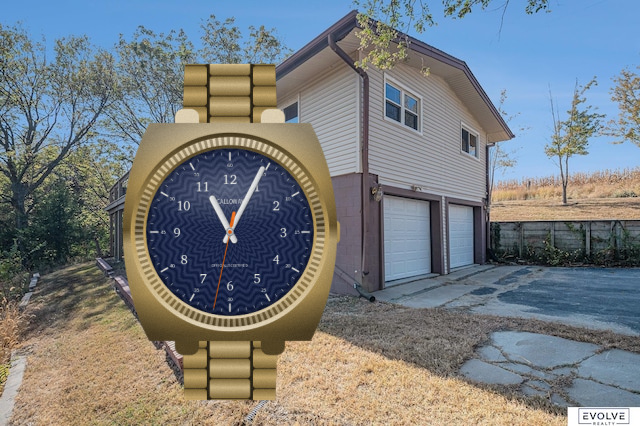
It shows 11 h 04 min 32 s
